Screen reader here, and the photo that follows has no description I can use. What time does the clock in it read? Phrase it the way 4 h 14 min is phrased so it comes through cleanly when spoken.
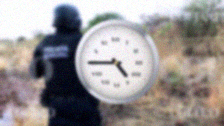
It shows 4 h 45 min
